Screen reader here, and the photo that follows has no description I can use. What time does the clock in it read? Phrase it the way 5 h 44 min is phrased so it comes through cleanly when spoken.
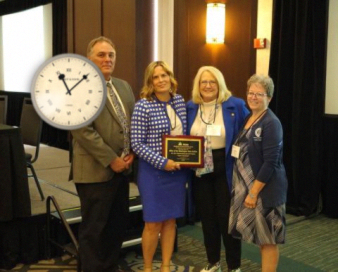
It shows 11 h 08 min
